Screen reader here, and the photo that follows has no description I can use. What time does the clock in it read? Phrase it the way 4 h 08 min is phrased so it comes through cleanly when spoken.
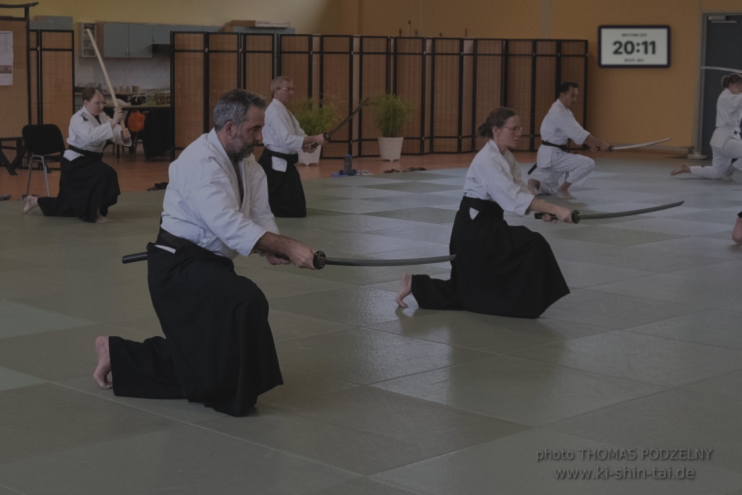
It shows 20 h 11 min
